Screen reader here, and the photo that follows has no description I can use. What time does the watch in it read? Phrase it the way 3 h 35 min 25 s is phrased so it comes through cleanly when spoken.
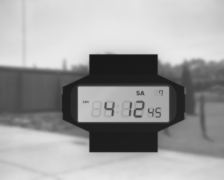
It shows 4 h 12 min 45 s
